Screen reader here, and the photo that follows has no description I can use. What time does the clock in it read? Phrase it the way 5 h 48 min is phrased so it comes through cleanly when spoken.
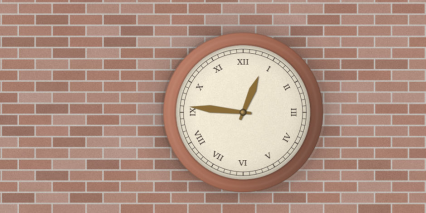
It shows 12 h 46 min
